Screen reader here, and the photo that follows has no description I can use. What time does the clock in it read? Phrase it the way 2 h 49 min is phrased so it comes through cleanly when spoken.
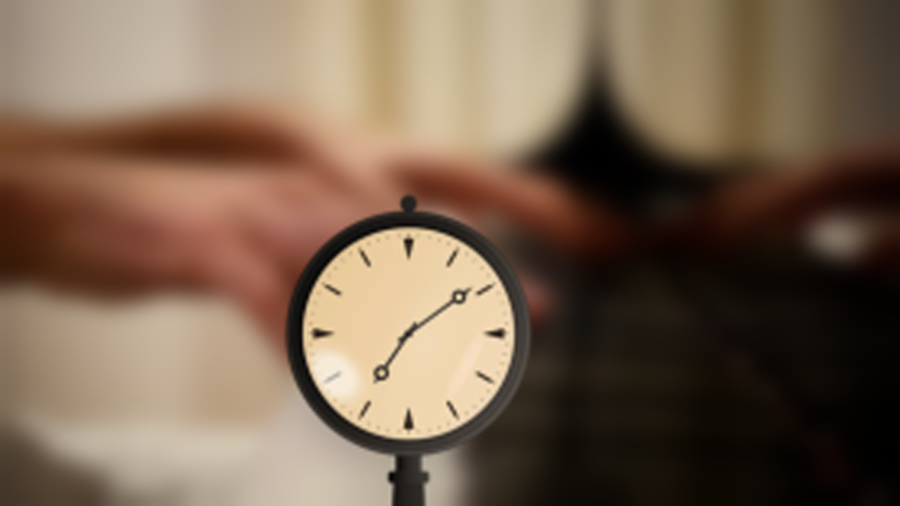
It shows 7 h 09 min
